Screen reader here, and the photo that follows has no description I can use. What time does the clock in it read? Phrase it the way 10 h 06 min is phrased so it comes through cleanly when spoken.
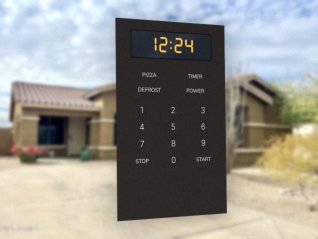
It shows 12 h 24 min
